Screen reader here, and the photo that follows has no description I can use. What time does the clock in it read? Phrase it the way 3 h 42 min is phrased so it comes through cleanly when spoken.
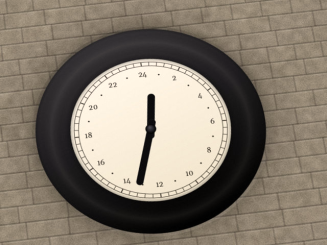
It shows 0 h 33 min
